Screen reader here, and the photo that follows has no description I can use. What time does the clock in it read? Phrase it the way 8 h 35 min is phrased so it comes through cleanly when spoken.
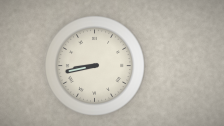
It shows 8 h 43 min
